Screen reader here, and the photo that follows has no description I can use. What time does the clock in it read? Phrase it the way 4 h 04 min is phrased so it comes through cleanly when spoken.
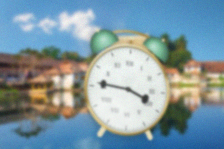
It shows 3 h 46 min
